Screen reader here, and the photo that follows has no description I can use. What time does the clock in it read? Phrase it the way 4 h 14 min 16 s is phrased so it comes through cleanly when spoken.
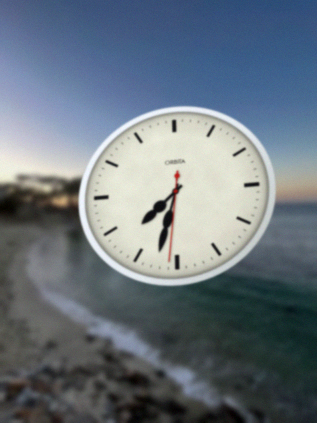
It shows 7 h 32 min 31 s
